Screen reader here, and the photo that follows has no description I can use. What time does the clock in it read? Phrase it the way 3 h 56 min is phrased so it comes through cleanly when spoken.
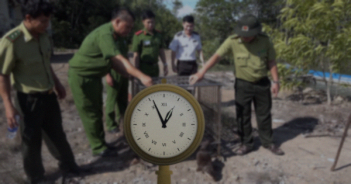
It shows 12 h 56 min
